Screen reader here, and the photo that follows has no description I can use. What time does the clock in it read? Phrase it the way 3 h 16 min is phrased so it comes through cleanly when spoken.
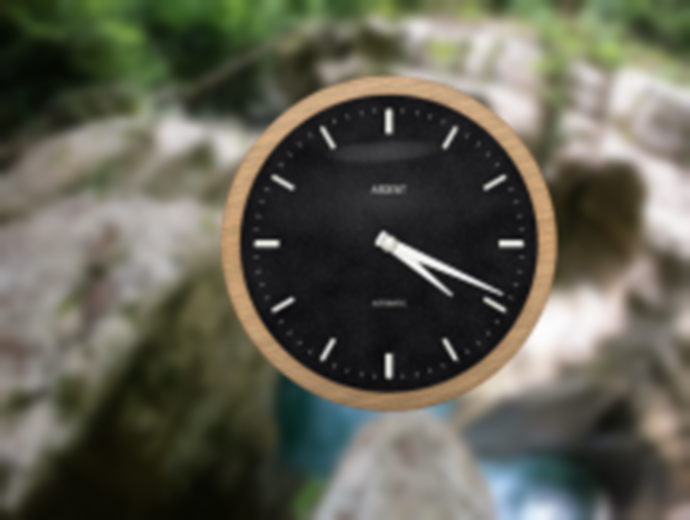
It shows 4 h 19 min
